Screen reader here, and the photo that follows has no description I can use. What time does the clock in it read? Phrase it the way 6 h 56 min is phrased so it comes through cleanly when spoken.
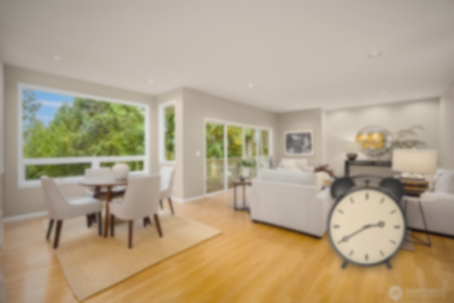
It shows 2 h 40 min
